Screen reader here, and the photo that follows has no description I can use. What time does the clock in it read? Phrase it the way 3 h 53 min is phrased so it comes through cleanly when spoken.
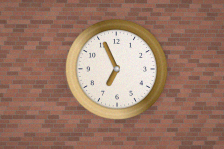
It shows 6 h 56 min
